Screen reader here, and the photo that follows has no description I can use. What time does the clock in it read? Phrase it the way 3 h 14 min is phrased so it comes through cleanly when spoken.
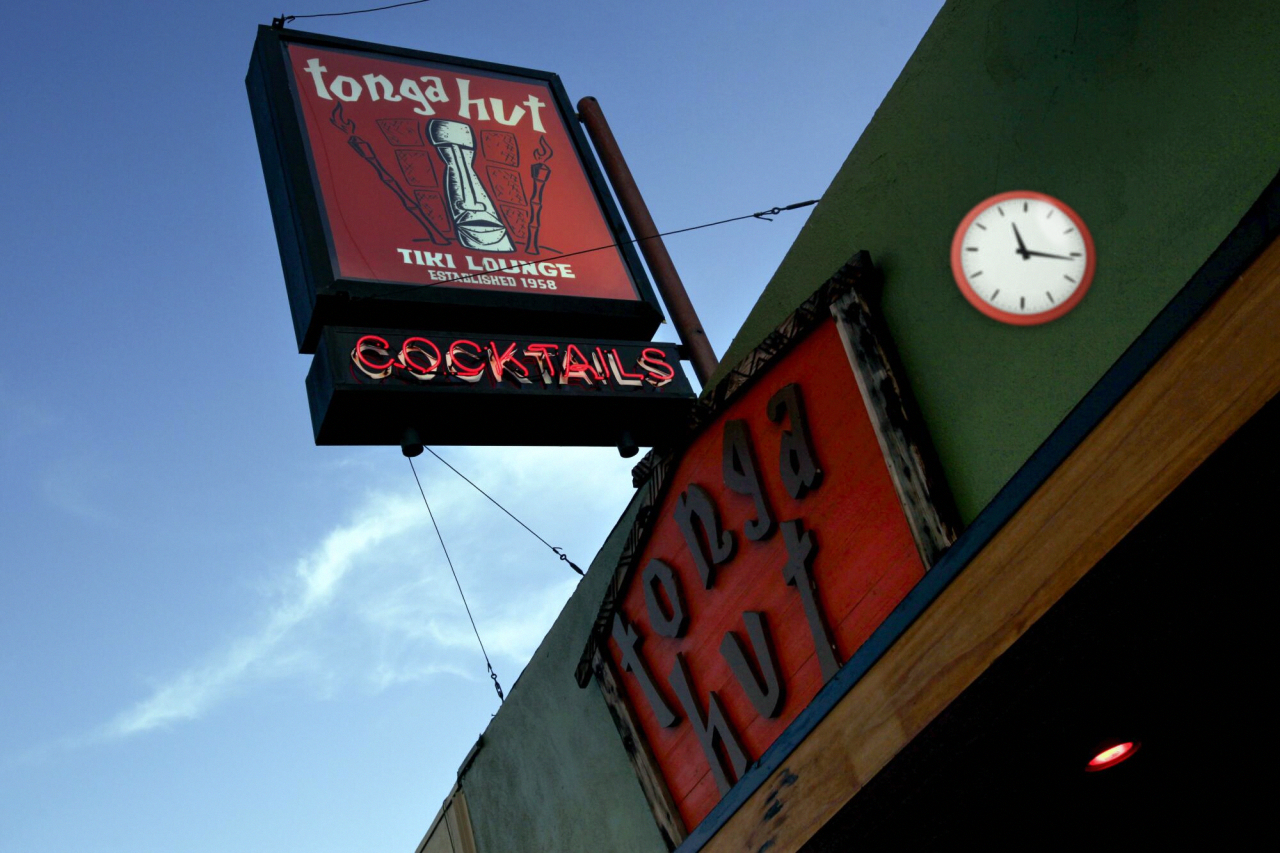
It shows 11 h 16 min
